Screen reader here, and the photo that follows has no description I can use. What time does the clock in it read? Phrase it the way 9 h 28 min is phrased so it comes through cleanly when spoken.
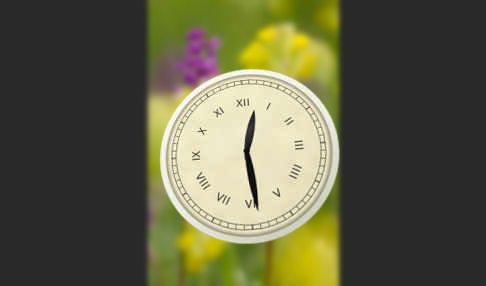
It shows 12 h 29 min
